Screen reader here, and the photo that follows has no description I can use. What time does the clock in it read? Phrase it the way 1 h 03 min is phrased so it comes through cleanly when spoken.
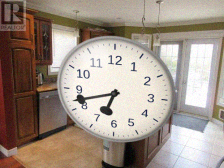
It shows 6 h 42 min
